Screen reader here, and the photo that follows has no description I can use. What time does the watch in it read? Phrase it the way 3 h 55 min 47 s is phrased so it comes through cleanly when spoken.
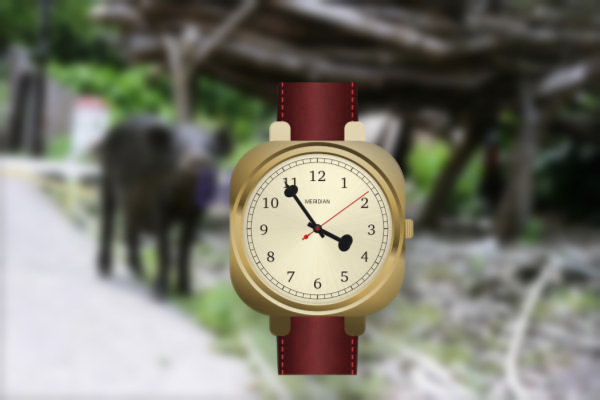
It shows 3 h 54 min 09 s
